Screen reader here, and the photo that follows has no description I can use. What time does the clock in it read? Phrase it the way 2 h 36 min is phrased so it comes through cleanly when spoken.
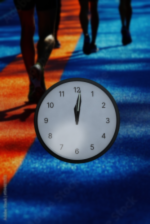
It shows 12 h 01 min
